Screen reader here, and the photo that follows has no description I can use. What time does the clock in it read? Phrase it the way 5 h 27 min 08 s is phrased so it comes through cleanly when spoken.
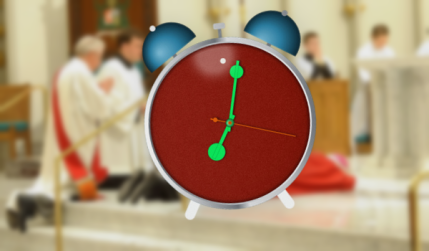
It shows 7 h 02 min 18 s
